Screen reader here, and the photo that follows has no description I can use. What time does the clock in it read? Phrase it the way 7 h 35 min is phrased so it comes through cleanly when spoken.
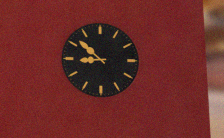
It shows 8 h 52 min
